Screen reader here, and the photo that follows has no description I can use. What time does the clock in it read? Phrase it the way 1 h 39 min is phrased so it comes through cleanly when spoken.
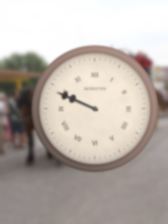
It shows 9 h 49 min
